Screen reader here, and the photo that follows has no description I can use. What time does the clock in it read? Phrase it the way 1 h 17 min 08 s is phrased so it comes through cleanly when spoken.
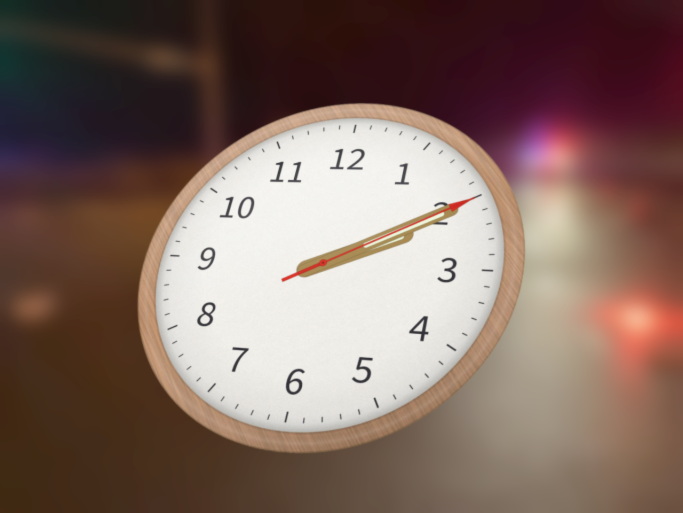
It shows 2 h 10 min 10 s
